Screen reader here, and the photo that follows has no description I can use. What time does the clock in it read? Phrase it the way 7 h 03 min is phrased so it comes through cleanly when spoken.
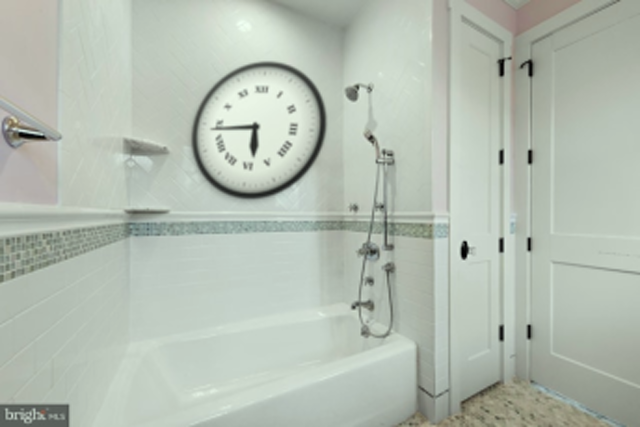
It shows 5 h 44 min
